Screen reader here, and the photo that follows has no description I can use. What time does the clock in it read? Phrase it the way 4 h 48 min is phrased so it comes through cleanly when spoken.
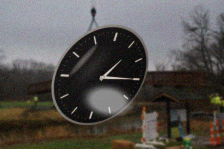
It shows 1 h 15 min
